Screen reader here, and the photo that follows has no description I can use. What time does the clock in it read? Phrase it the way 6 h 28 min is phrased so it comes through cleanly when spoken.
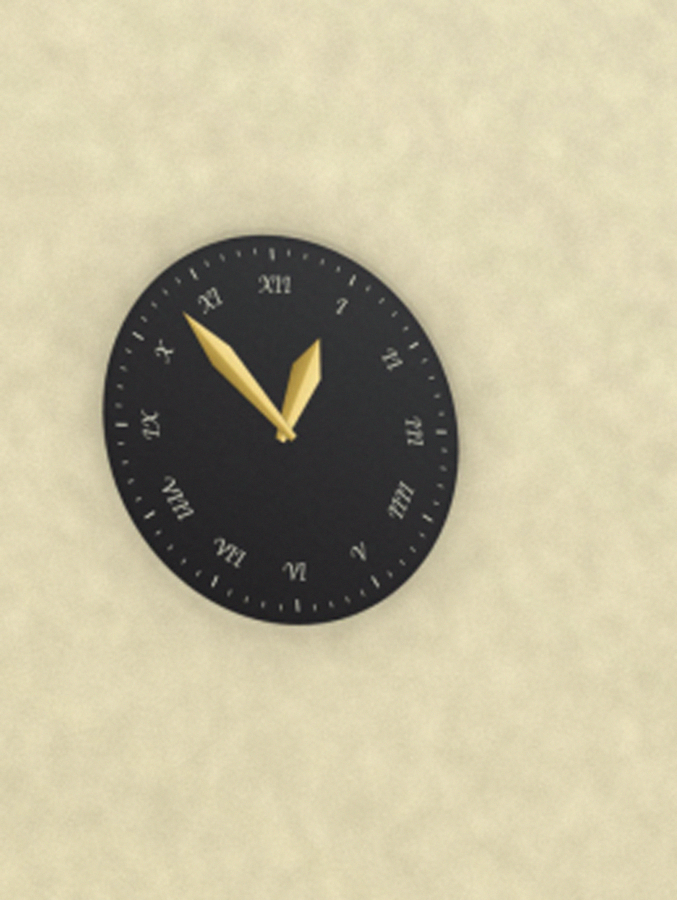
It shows 12 h 53 min
